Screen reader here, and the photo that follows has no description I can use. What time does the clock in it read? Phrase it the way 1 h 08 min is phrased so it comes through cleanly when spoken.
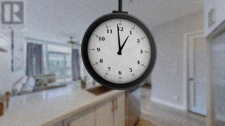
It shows 12 h 59 min
